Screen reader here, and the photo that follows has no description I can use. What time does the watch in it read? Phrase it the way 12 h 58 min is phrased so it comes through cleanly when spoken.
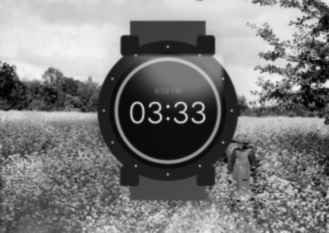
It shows 3 h 33 min
